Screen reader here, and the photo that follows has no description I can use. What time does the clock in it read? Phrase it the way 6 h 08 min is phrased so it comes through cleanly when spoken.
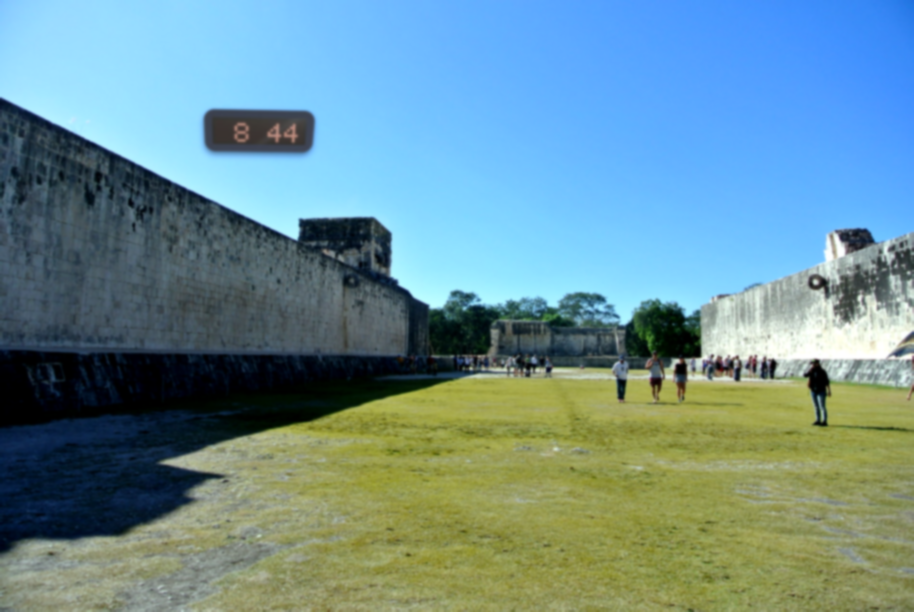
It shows 8 h 44 min
